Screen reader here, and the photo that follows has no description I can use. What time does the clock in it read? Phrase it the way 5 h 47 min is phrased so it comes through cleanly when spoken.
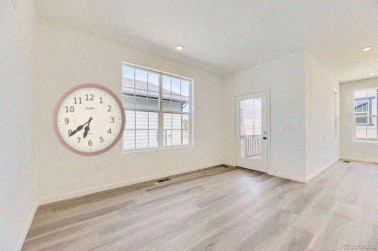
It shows 6 h 39 min
